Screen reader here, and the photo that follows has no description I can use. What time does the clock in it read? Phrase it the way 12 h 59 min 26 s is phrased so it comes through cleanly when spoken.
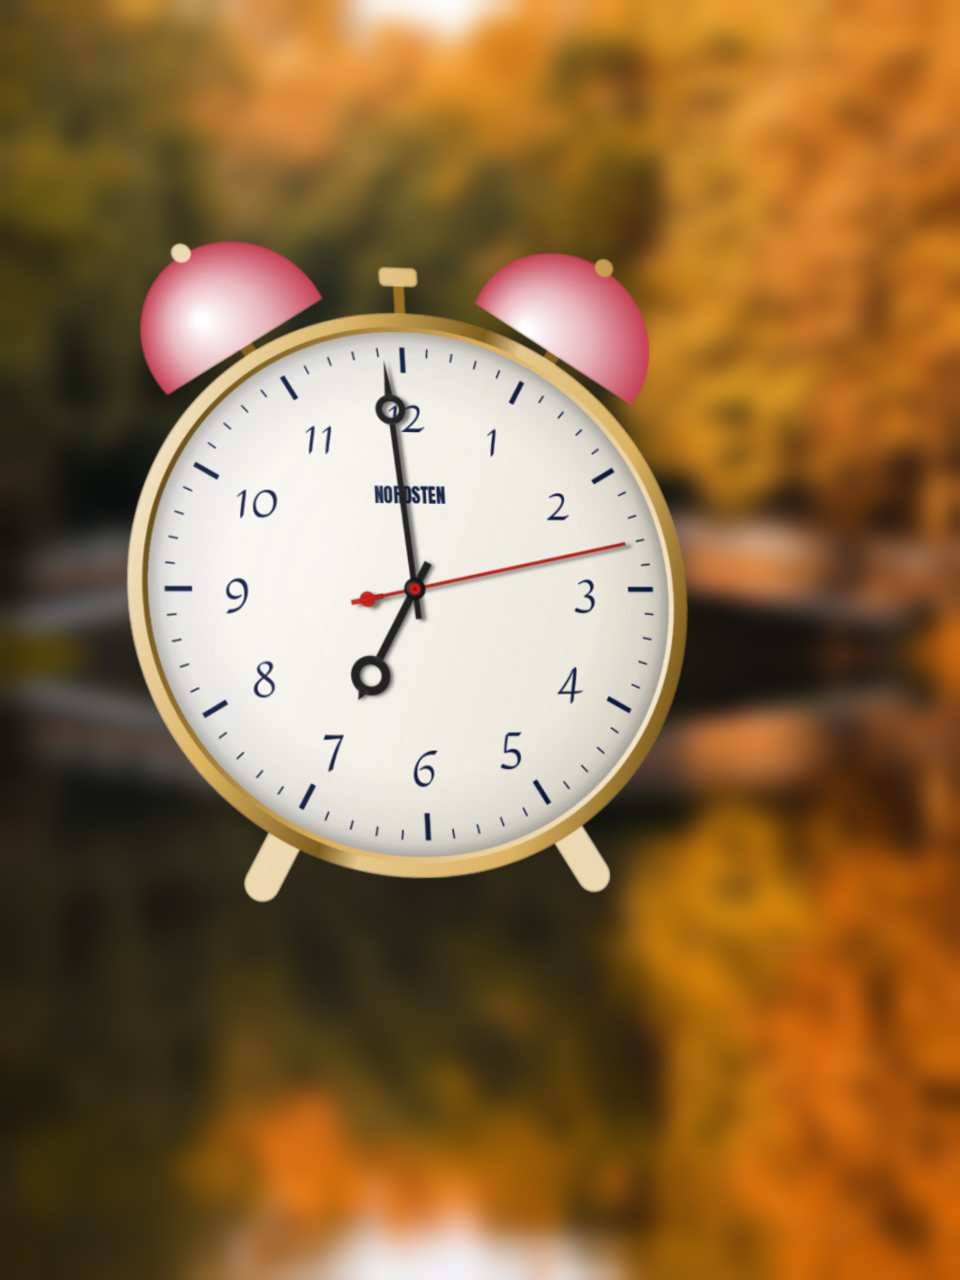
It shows 6 h 59 min 13 s
